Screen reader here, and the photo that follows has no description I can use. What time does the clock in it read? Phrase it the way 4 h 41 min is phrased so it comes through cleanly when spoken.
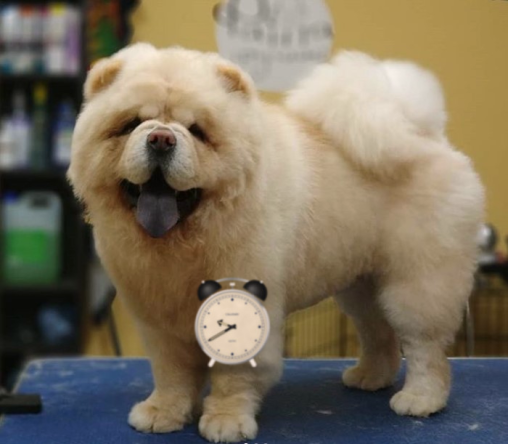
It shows 9 h 40 min
